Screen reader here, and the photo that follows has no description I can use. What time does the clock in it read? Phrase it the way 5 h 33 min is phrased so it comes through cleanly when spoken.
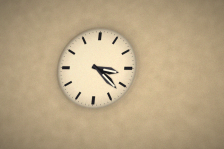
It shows 3 h 22 min
